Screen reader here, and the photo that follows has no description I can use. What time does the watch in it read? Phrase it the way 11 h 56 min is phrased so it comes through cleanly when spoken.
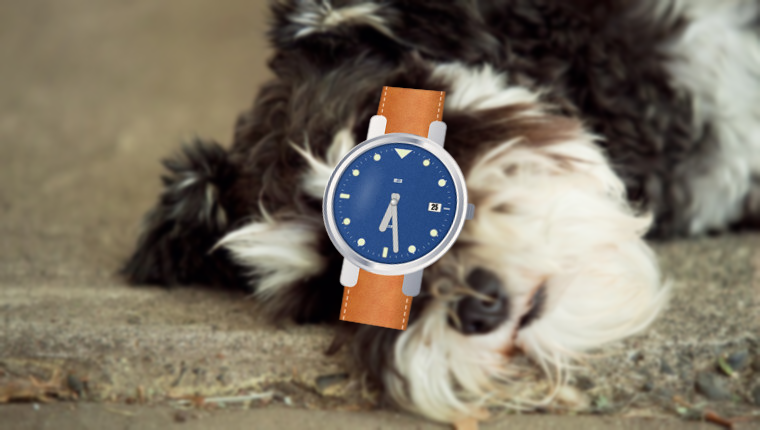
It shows 6 h 28 min
